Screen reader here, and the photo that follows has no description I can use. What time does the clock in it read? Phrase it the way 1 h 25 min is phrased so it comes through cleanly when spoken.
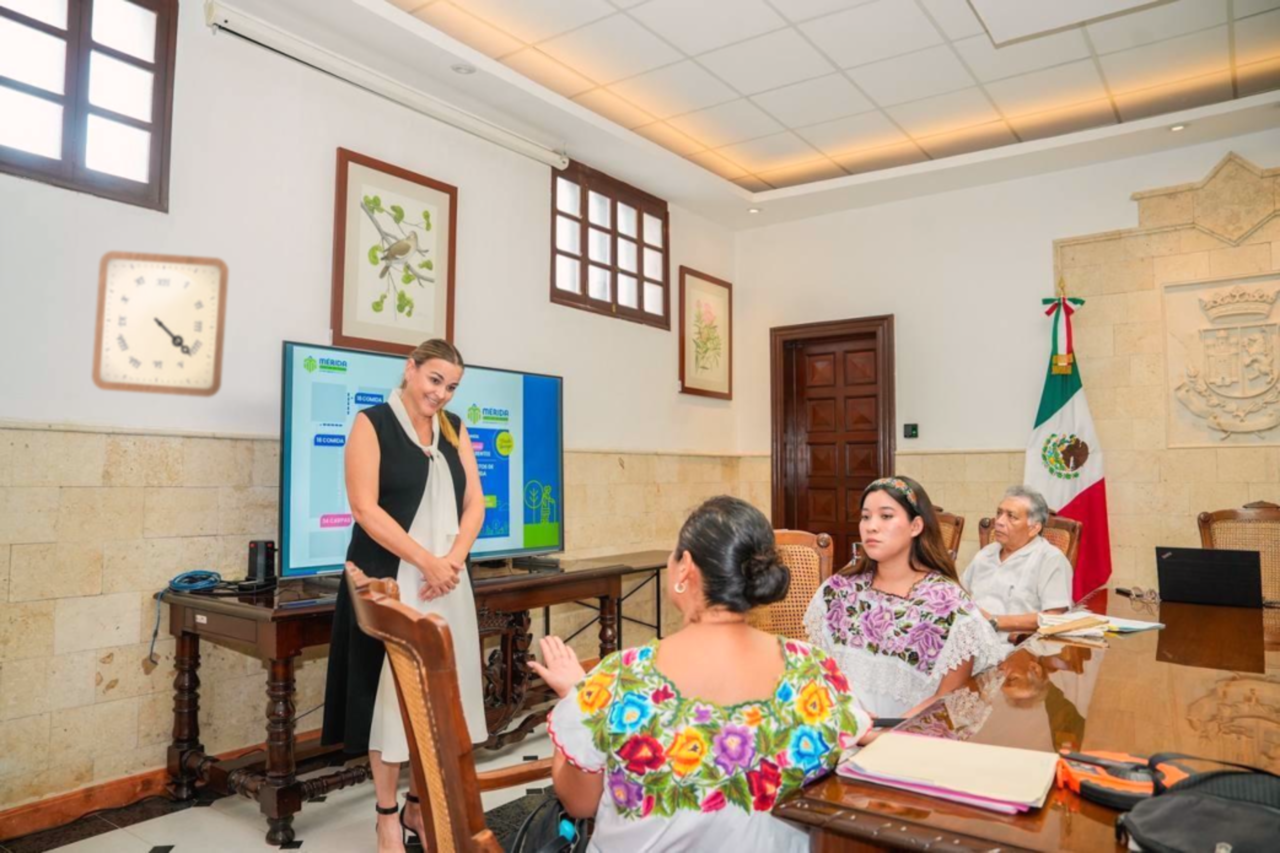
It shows 4 h 22 min
